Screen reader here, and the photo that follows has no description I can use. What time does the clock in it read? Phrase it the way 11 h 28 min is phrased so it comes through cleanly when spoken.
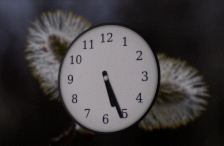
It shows 5 h 26 min
